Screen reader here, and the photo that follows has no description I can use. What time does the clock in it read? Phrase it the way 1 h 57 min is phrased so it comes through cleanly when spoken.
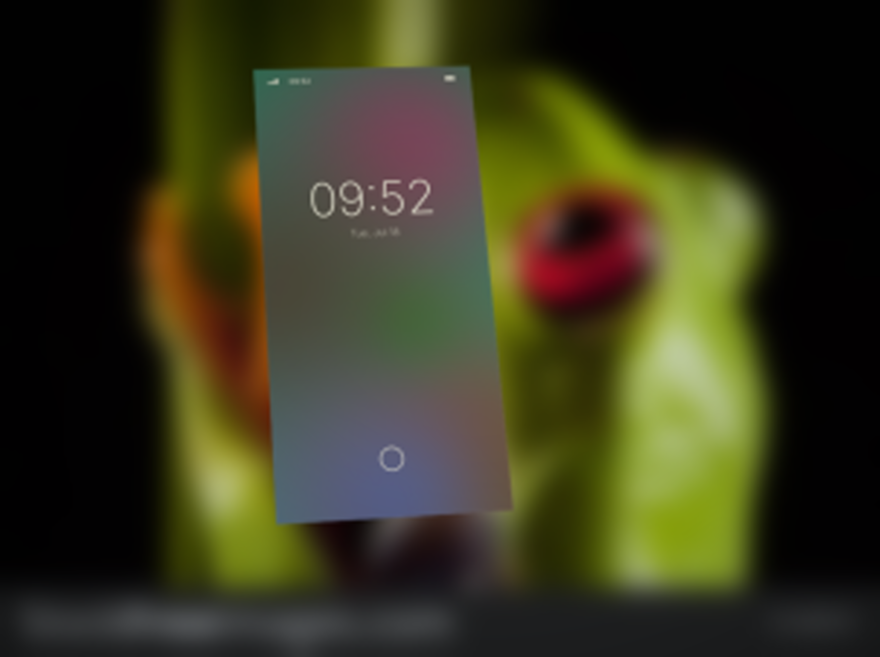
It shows 9 h 52 min
